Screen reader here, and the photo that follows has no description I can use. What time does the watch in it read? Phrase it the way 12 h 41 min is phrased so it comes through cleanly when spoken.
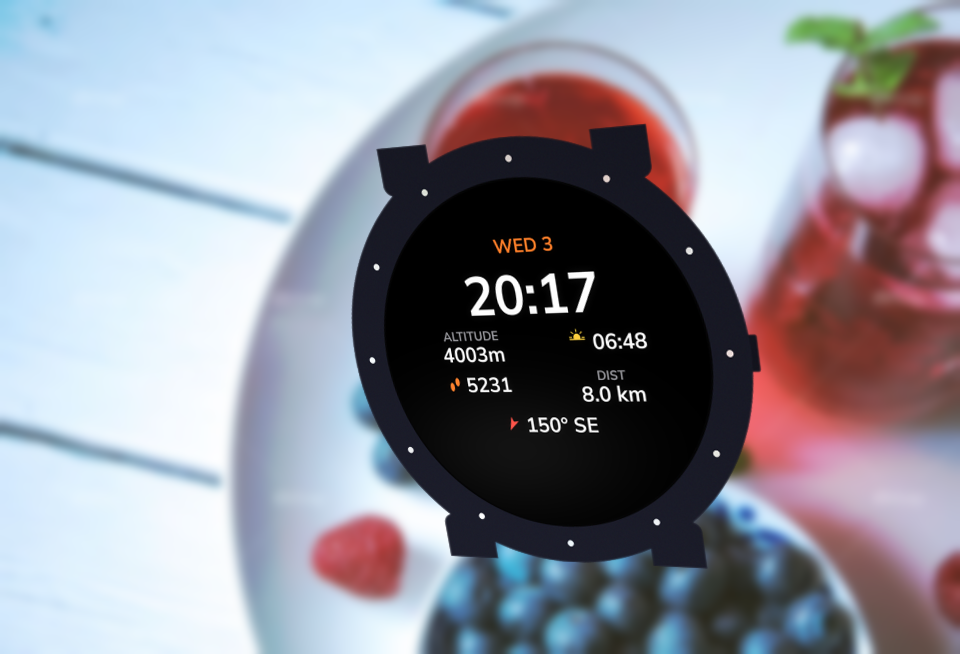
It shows 20 h 17 min
